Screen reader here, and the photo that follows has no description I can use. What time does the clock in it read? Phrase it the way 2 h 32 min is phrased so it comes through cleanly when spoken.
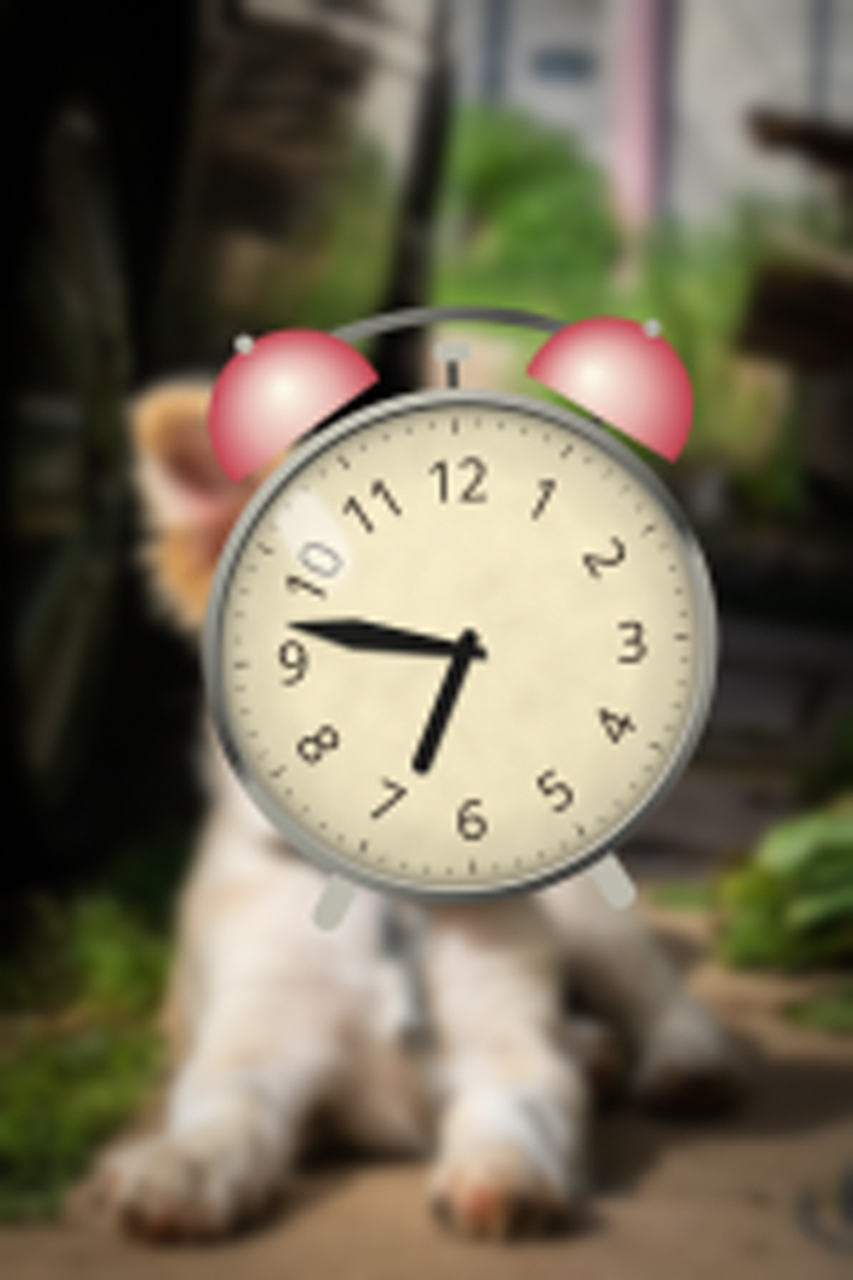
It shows 6 h 47 min
